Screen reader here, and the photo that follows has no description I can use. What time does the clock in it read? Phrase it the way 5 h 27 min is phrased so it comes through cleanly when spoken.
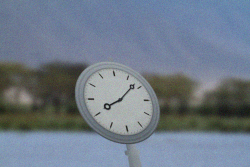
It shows 8 h 08 min
